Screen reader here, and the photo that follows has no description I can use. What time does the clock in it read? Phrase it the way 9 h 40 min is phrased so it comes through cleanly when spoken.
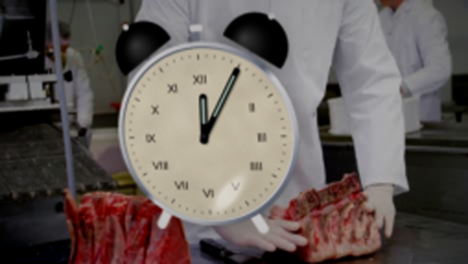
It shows 12 h 05 min
